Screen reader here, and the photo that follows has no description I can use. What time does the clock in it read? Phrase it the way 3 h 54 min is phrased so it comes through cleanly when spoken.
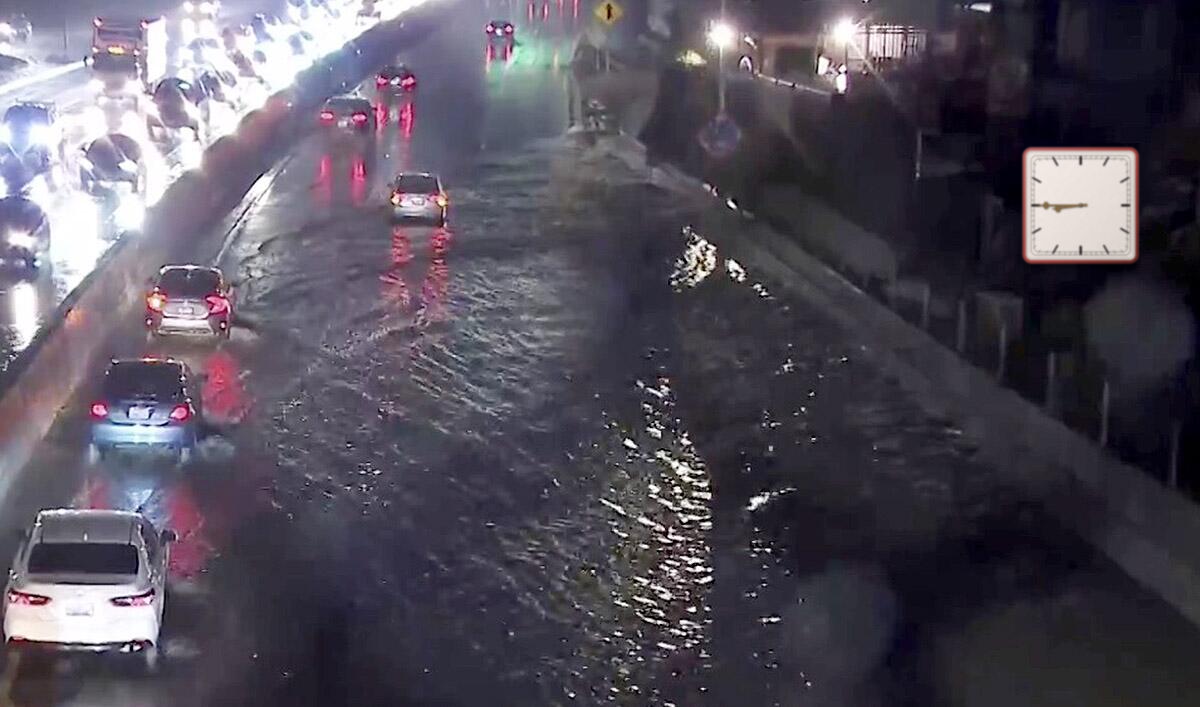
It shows 8 h 45 min
